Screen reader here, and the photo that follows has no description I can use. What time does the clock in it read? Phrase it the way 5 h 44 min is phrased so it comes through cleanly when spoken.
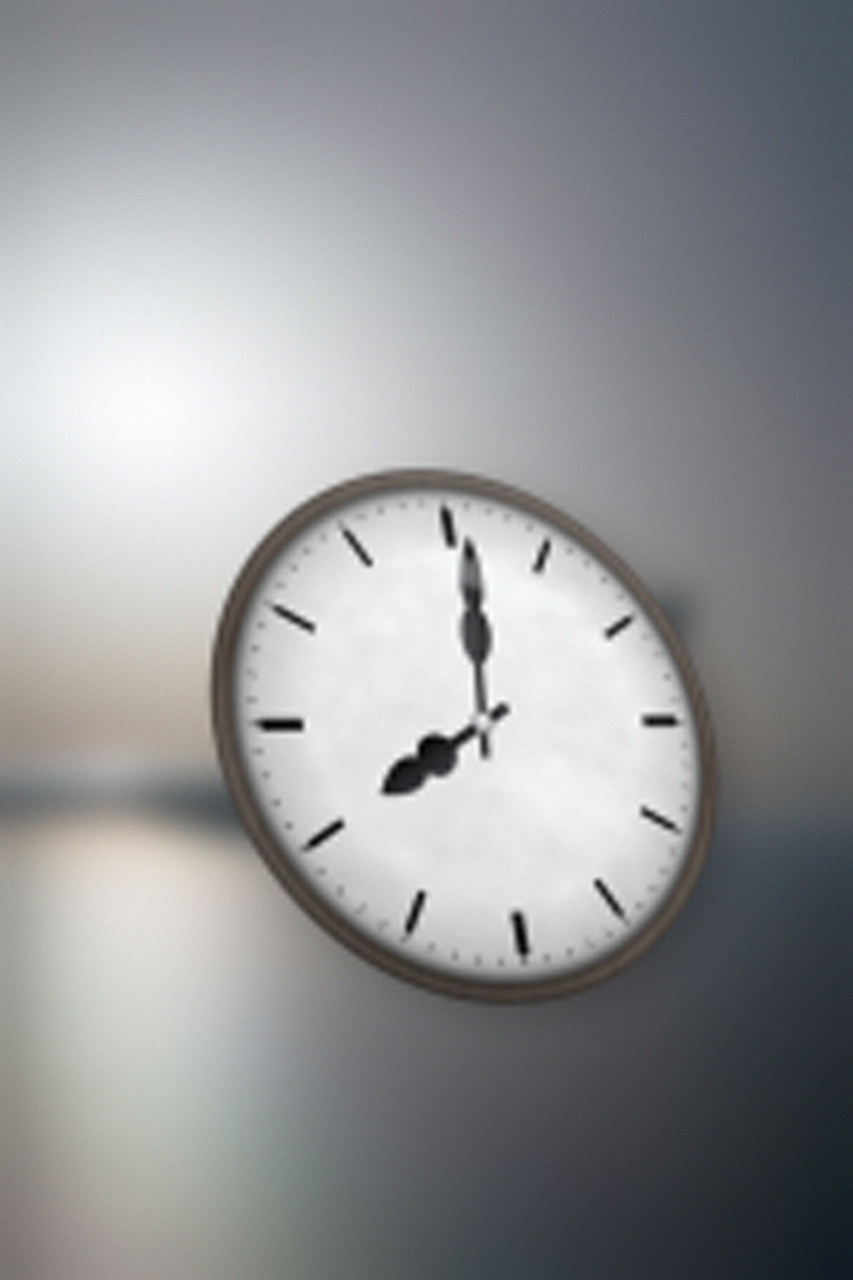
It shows 8 h 01 min
